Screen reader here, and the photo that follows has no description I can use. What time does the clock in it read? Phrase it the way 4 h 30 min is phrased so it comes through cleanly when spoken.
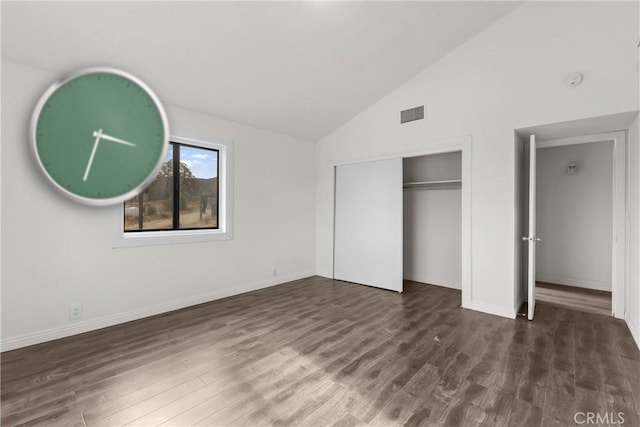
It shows 3 h 33 min
